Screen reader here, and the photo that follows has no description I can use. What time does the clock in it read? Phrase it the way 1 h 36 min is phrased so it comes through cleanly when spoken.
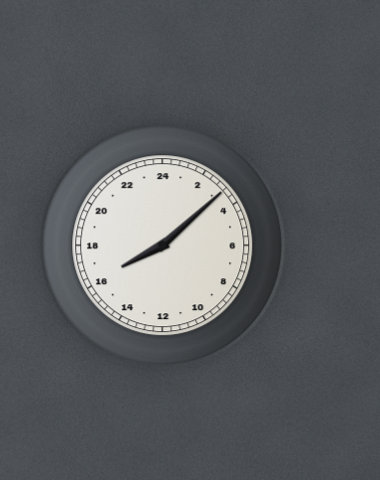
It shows 16 h 08 min
